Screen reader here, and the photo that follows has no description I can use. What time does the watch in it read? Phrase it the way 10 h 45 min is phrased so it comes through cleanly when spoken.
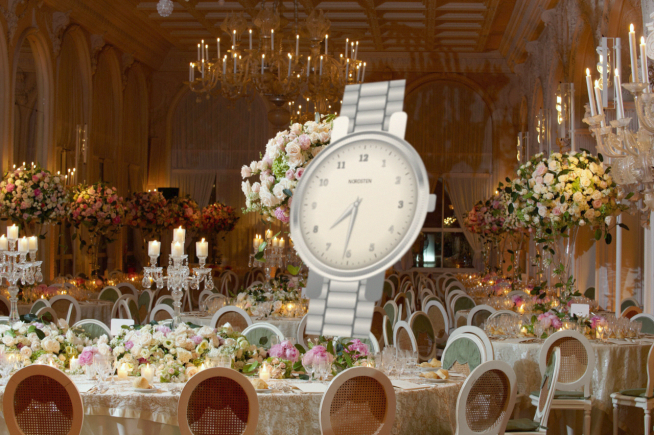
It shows 7 h 31 min
